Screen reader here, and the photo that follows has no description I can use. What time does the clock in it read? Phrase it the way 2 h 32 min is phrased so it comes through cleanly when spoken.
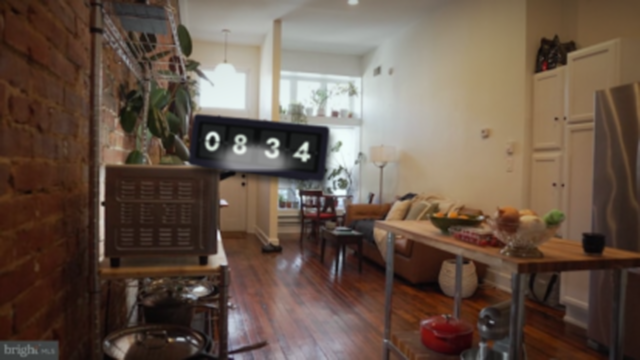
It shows 8 h 34 min
